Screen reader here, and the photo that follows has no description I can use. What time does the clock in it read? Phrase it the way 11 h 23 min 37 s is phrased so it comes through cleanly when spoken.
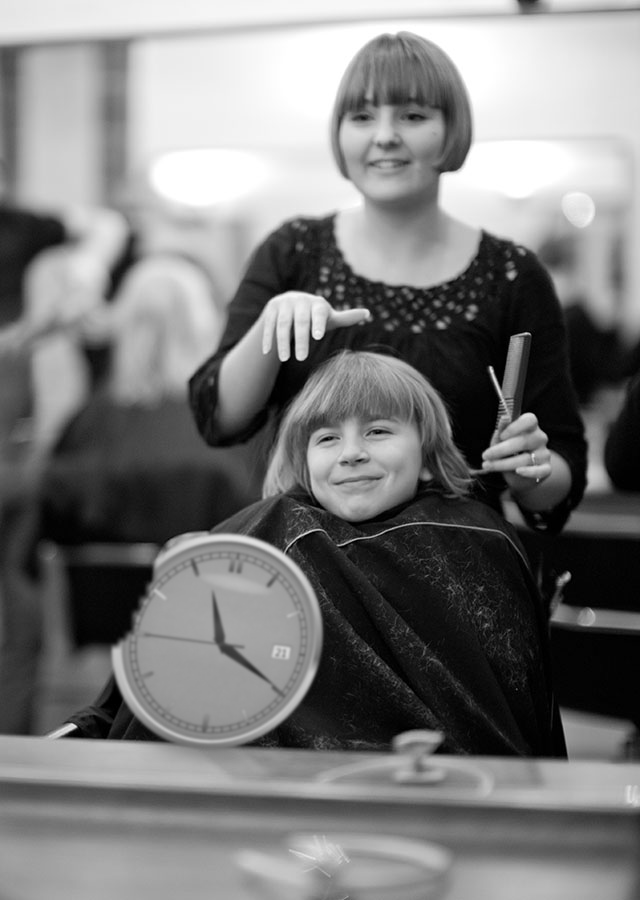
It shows 11 h 19 min 45 s
